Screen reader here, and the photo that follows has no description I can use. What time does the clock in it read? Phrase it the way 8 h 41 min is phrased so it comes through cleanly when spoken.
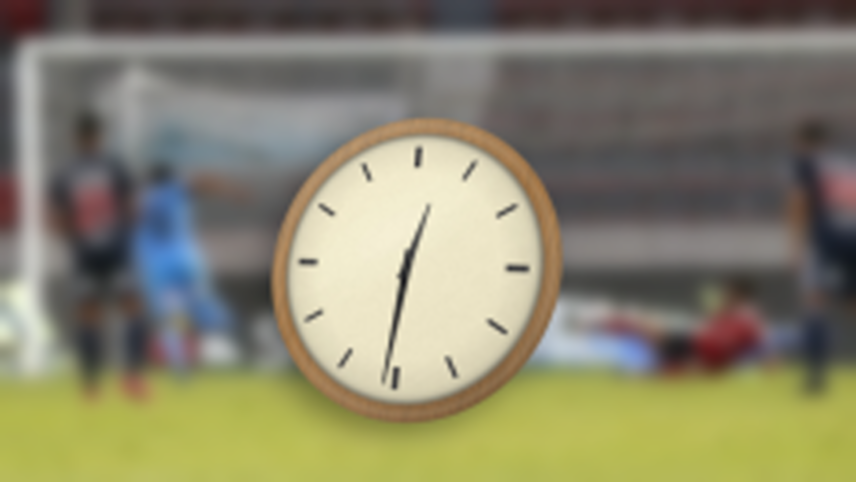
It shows 12 h 31 min
